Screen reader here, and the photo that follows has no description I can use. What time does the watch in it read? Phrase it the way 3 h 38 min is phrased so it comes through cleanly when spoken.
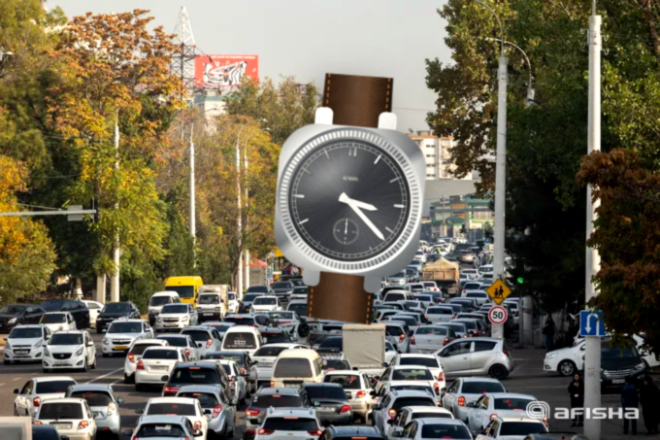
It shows 3 h 22 min
